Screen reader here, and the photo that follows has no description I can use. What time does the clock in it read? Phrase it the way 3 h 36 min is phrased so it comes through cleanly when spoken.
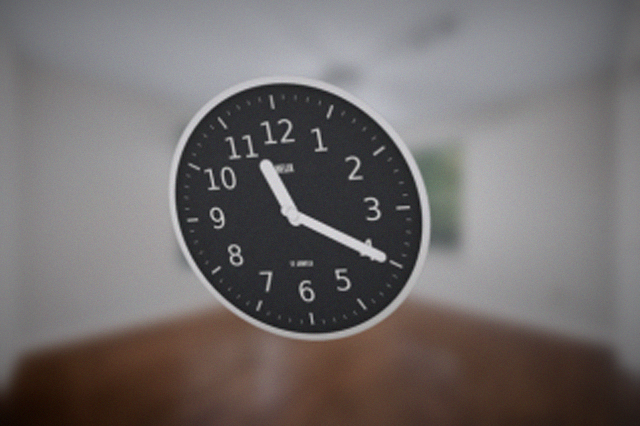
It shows 11 h 20 min
